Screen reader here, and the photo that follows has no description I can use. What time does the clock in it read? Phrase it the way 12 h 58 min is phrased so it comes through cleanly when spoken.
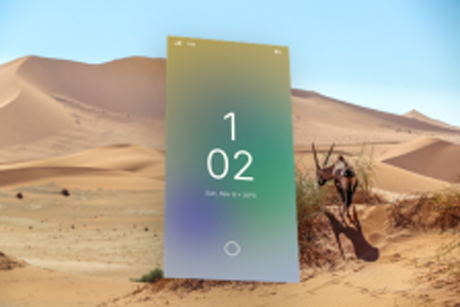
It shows 1 h 02 min
